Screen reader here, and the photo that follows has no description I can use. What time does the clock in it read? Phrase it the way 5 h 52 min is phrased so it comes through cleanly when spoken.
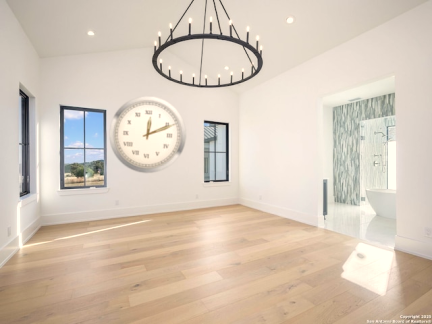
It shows 12 h 11 min
